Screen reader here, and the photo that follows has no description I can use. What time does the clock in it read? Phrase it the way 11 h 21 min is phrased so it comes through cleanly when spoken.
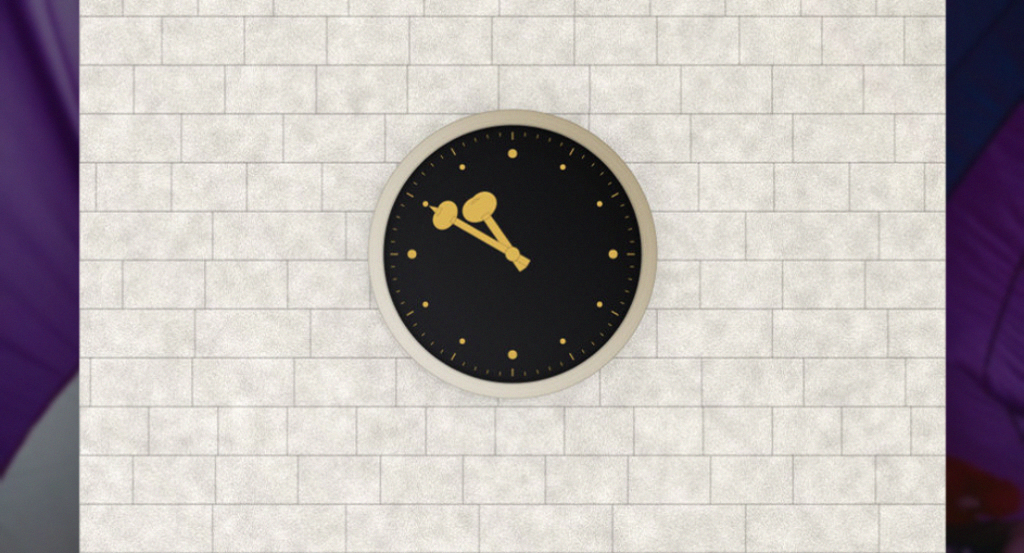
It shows 10 h 50 min
